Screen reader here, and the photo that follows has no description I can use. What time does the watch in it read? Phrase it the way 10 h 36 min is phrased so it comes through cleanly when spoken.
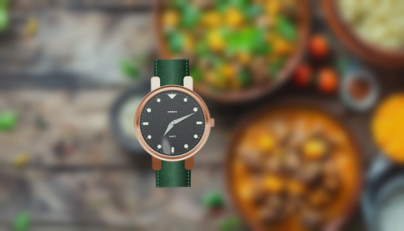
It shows 7 h 11 min
